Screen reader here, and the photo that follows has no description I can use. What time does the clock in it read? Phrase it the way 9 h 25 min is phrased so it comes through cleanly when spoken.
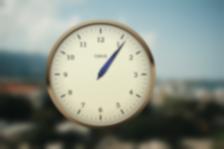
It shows 1 h 06 min
